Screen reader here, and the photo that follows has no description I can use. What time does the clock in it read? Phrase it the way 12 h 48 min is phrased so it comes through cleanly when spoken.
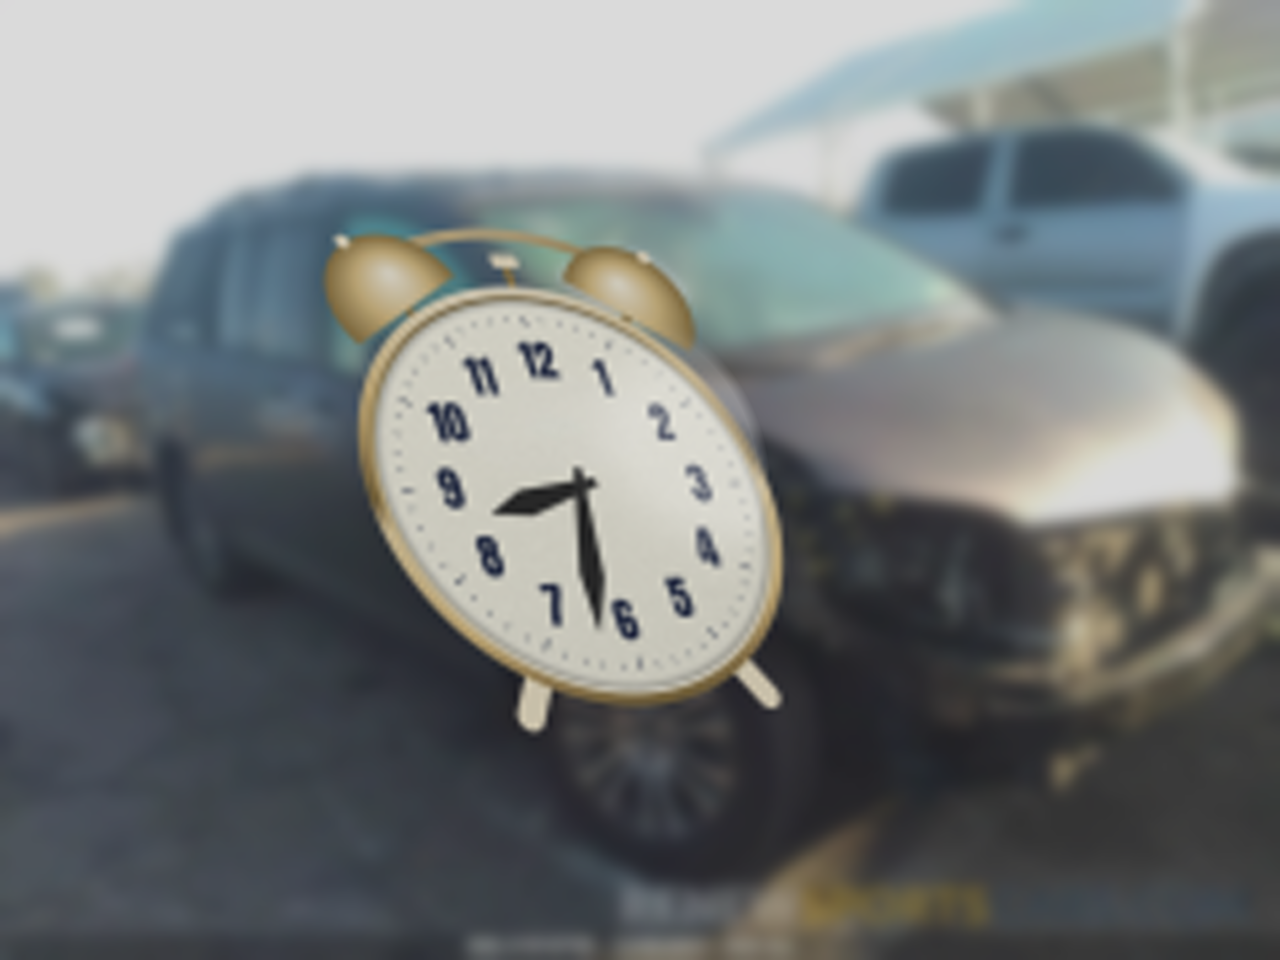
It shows 8 h 32 min
